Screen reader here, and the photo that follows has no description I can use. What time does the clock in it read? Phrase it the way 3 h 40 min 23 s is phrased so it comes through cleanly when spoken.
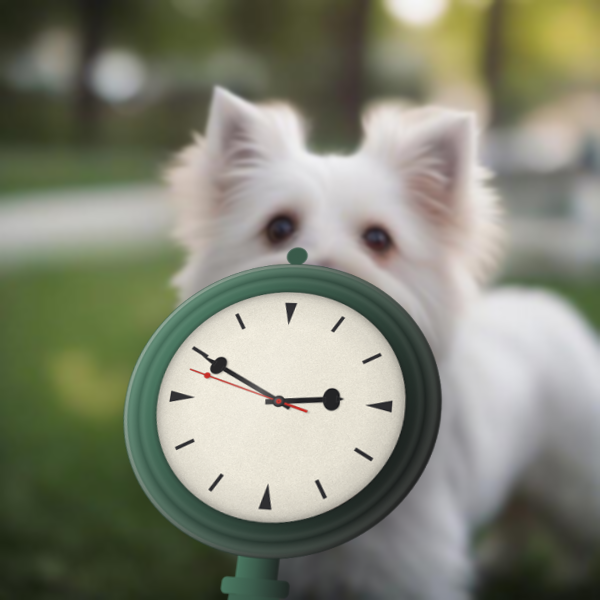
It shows 2 h 49 min 48 s
